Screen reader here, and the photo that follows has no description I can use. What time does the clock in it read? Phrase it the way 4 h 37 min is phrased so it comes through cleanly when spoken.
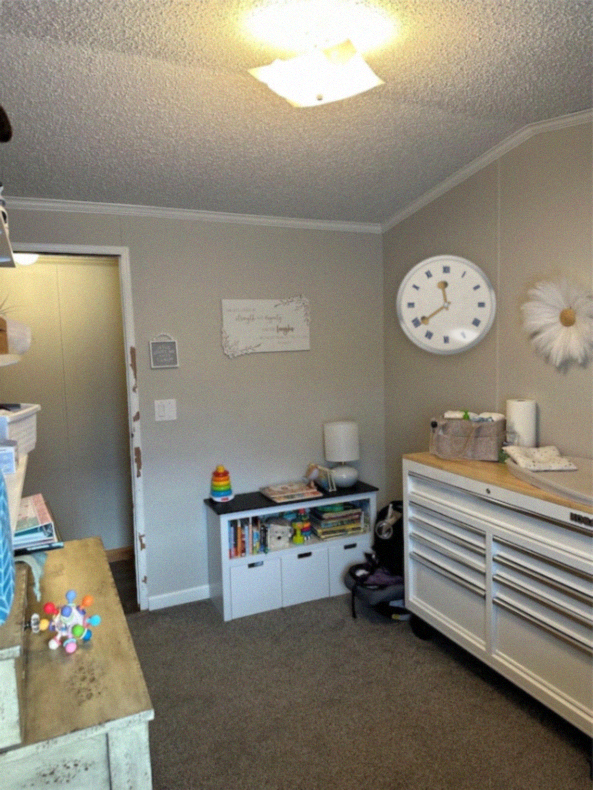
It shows 11 h 39 min
